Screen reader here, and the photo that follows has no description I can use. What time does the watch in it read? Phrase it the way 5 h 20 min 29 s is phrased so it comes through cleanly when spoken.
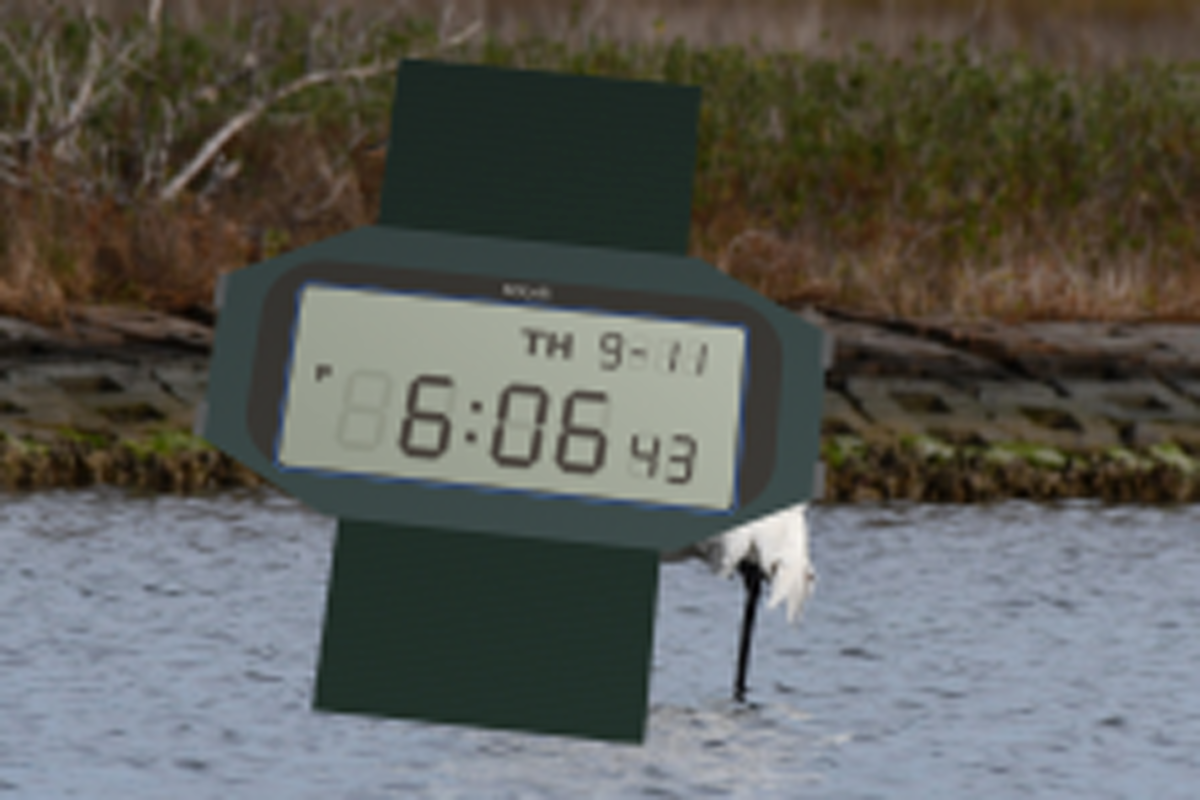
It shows 6 h 06 min 43 s
